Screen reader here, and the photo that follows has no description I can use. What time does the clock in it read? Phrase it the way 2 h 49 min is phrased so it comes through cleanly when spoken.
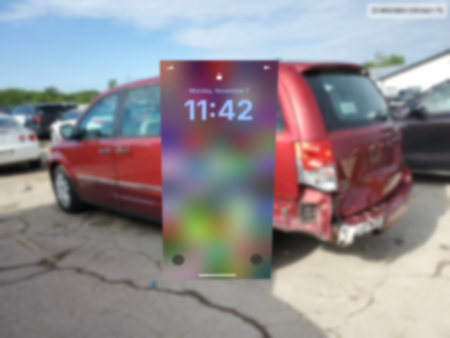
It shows 11 h 42 min
